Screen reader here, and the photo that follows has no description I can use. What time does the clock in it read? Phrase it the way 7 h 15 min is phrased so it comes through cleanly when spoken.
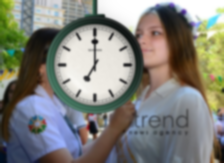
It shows 7 h 00 min
